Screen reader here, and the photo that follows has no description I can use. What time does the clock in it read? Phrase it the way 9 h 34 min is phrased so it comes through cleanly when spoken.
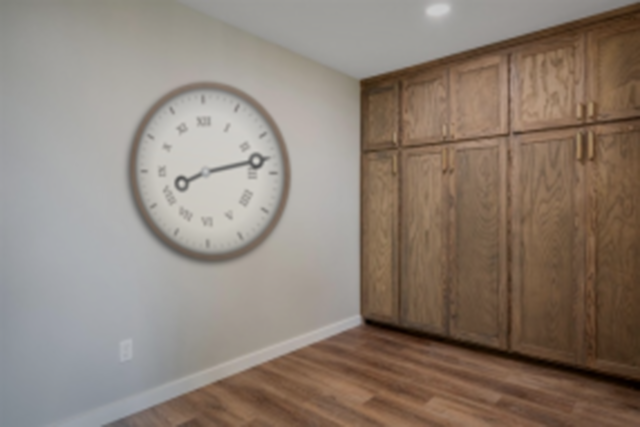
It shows 8 h 13 min
